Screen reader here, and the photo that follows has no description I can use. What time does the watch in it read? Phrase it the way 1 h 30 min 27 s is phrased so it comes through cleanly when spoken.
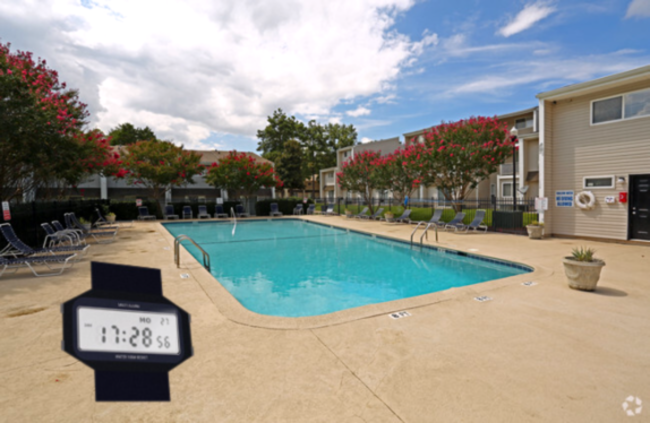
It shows 17 h 28 min 56 s
